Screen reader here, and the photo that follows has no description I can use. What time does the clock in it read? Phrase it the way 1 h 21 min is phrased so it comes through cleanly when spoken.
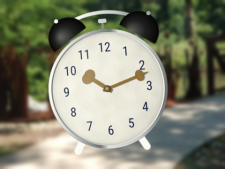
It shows 10 h 12 min
